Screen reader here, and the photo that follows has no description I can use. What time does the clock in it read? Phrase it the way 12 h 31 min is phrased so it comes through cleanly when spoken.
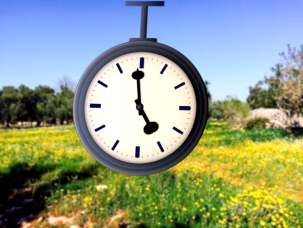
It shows 4 h 59 min
